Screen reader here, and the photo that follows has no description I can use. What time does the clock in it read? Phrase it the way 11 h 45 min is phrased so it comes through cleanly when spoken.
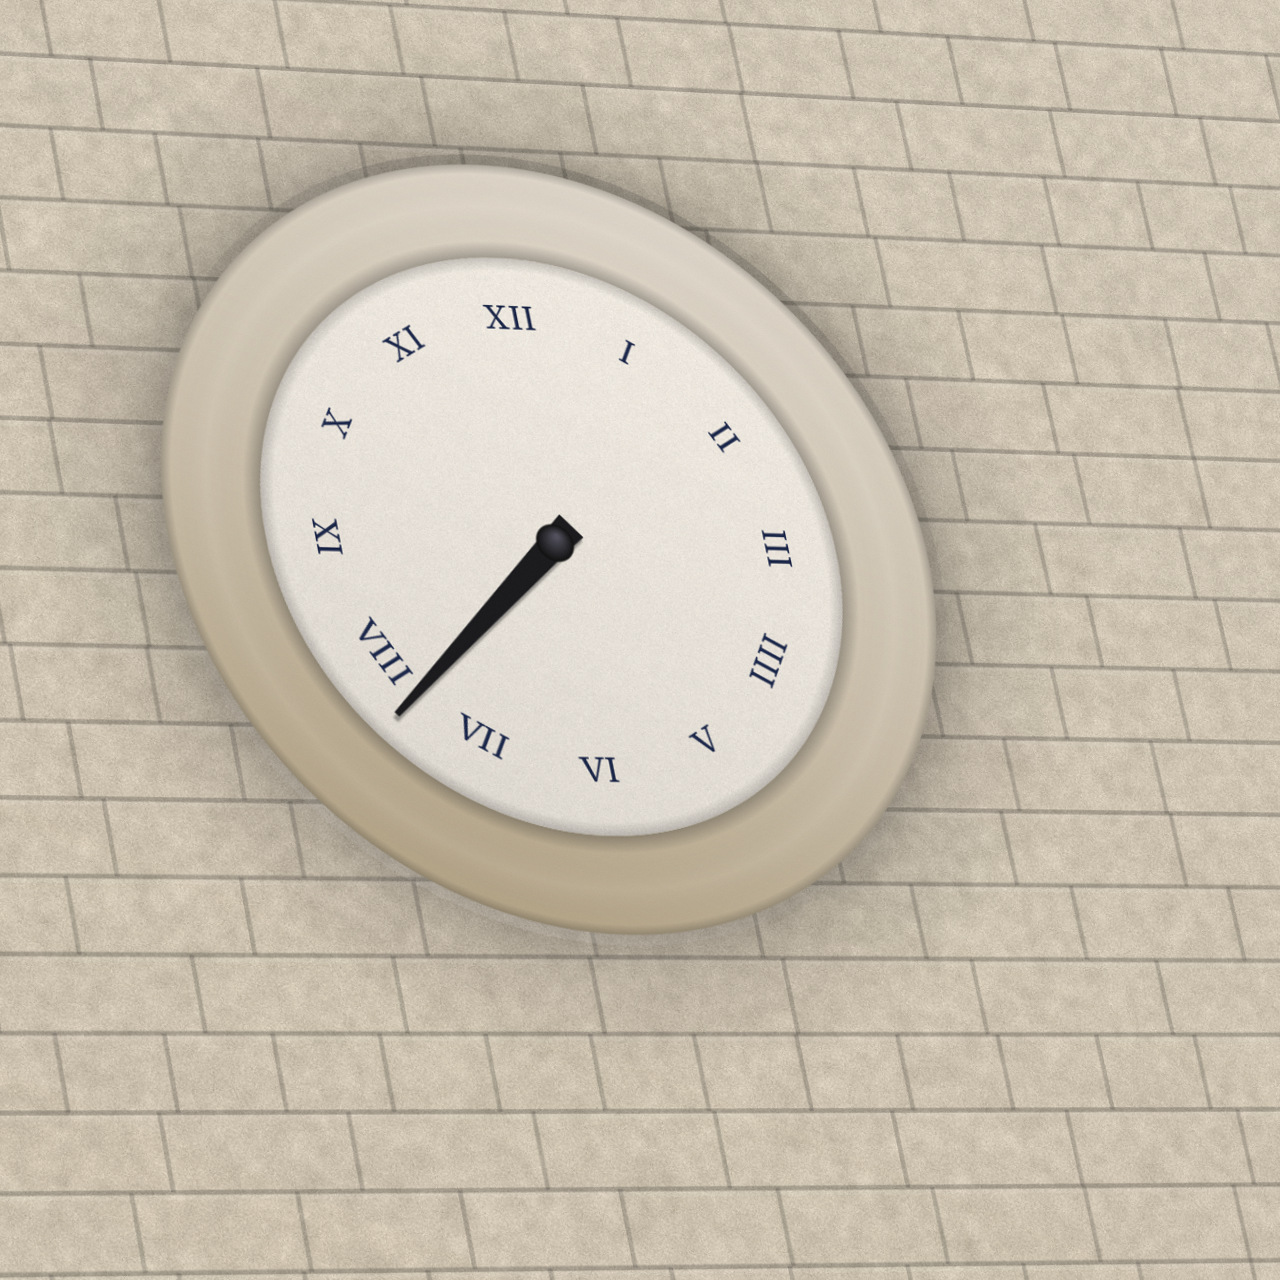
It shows 7 h 38 min
